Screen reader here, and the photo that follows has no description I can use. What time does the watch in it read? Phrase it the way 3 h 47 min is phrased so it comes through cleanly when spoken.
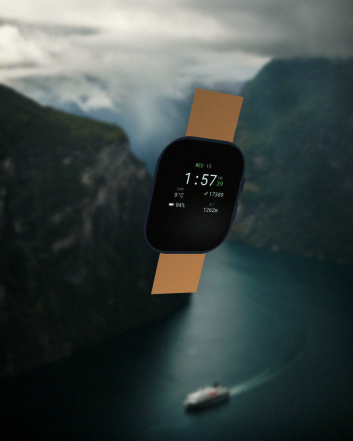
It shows 1 h 57 min
